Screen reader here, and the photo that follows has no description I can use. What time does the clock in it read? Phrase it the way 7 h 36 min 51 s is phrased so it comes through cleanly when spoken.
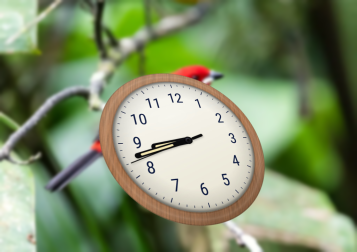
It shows 8 h 42 min 42 s
